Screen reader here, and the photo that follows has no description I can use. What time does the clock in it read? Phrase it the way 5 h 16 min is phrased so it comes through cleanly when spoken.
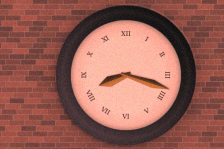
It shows 8 h 18 min
